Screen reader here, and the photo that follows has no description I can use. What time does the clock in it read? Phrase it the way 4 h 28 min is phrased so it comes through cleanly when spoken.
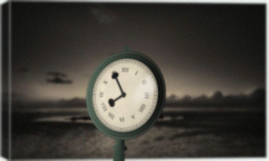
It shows 7 h 55 min
